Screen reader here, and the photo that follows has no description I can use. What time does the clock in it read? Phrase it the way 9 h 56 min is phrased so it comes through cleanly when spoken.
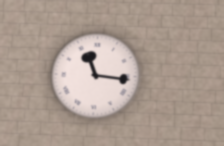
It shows 11 h 16 min
